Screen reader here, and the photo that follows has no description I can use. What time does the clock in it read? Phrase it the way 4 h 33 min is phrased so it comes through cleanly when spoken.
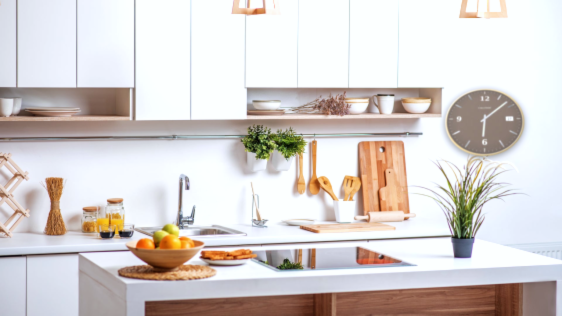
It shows 6 h 08 min
